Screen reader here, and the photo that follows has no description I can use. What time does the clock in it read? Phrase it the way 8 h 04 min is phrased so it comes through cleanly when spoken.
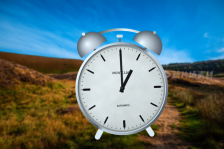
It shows 1 h 00 min
